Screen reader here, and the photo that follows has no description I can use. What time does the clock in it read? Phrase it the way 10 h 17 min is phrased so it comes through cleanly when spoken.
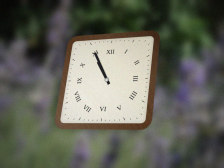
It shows 10 h 55 min
